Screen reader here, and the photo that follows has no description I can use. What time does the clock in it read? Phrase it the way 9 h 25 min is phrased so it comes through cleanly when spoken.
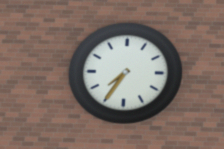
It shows 7 h 35 min
